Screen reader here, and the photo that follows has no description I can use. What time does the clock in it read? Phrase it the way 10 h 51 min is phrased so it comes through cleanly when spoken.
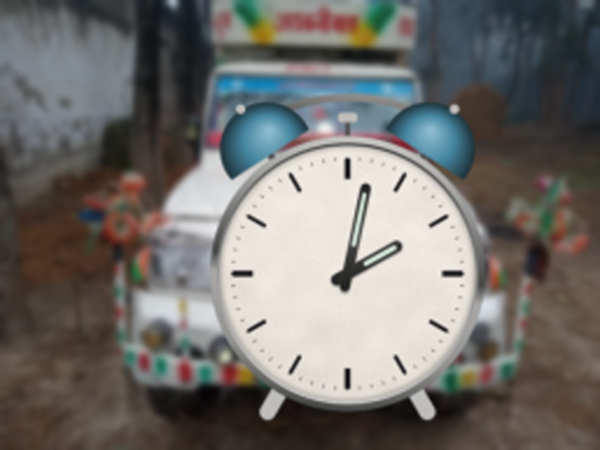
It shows 2 h 02 min
